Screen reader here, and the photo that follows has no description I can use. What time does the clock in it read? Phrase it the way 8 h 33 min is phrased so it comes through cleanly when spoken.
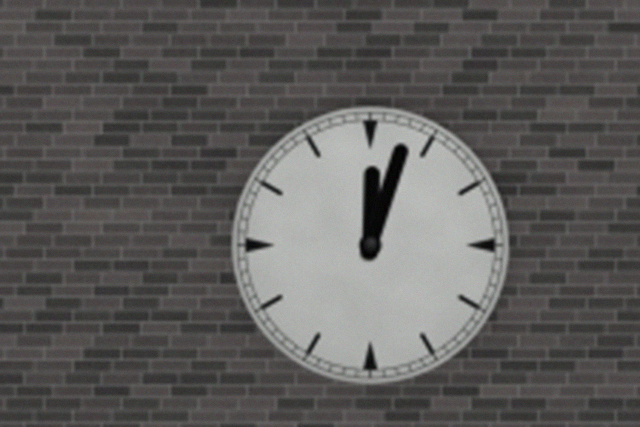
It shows 12 h 03 min
